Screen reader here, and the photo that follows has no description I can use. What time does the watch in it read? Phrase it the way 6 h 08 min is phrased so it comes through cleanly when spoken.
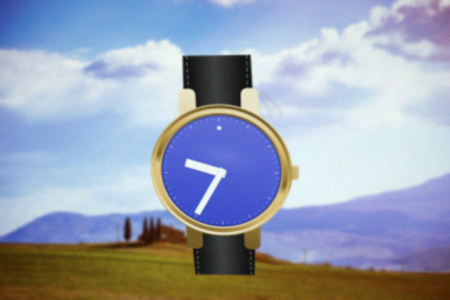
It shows 9 h 35 min
